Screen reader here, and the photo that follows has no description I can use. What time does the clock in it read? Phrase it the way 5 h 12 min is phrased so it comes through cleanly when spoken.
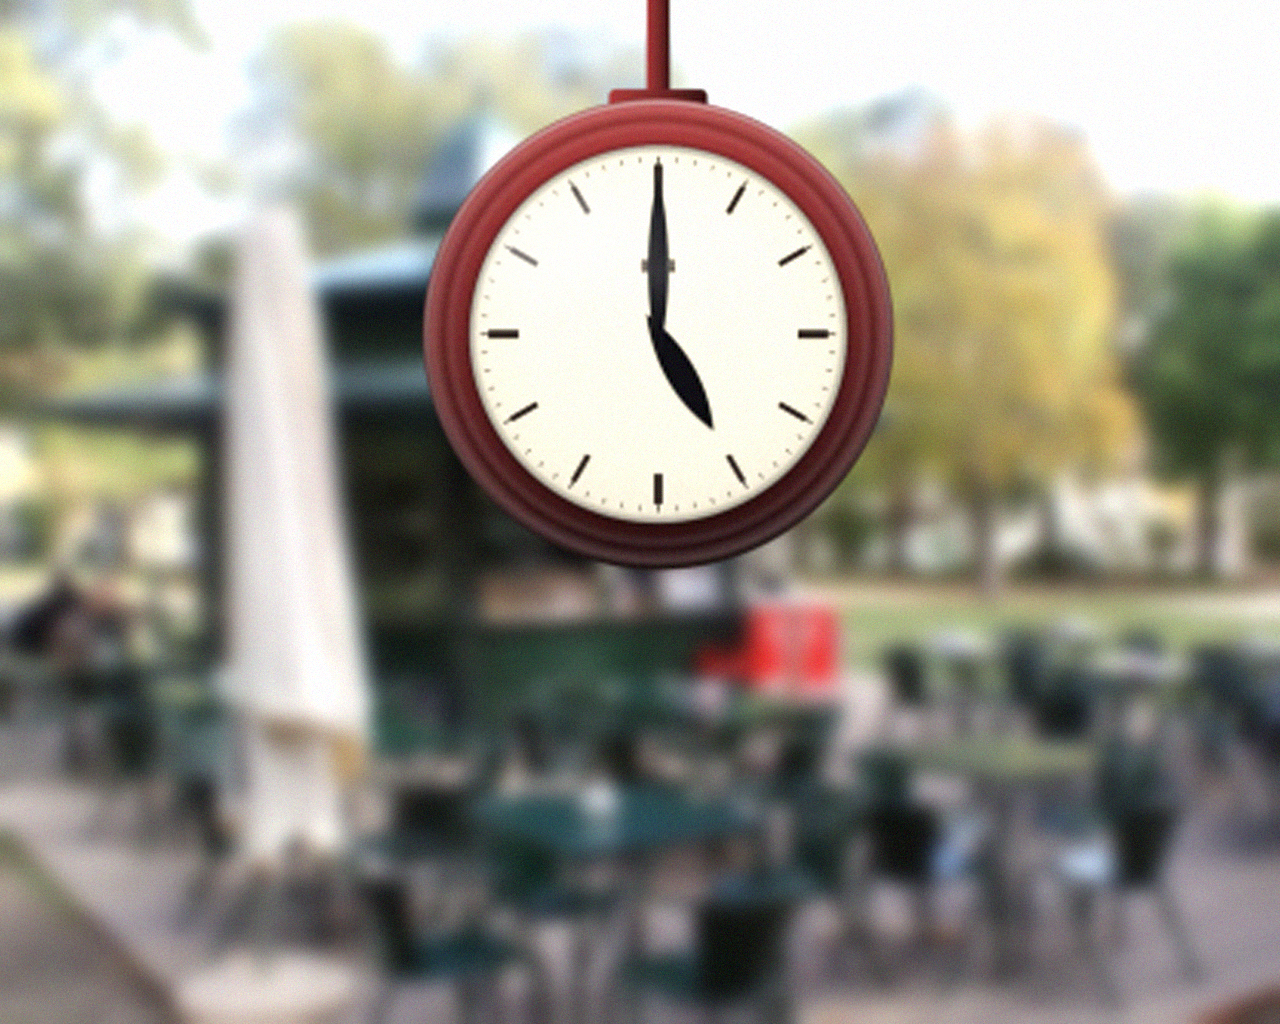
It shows 5 h 00 min
